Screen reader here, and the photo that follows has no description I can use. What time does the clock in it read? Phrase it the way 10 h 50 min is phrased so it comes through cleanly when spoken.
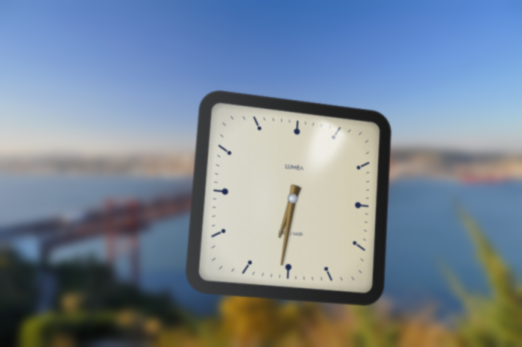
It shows 6 h 31 min
